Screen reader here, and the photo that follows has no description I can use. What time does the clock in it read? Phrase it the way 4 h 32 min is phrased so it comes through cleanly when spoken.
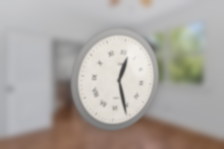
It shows 12 h 26 min
